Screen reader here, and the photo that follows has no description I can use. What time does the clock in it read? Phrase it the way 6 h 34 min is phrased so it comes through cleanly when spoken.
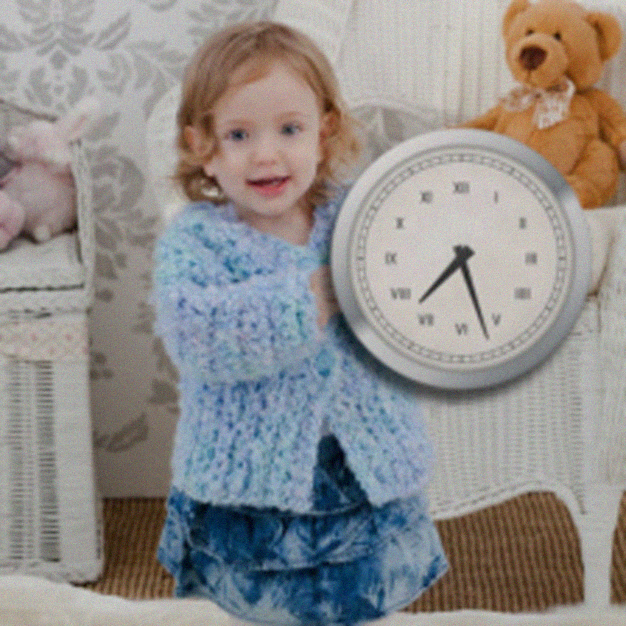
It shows 7 h 27 min
